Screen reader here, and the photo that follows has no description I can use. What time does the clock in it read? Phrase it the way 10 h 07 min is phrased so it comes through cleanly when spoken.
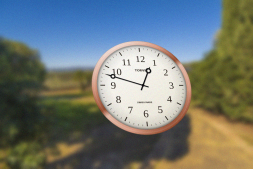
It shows 12 h 48 min
